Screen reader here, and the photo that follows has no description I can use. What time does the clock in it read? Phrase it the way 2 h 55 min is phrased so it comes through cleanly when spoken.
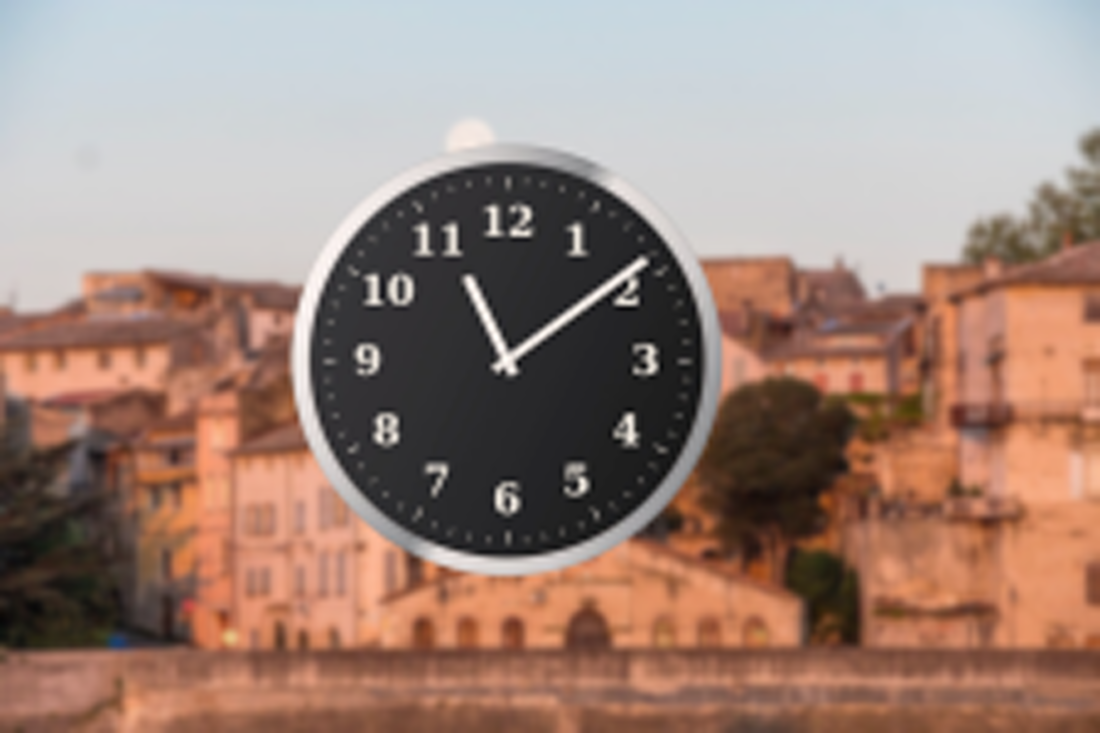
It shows 11 h 09 min
